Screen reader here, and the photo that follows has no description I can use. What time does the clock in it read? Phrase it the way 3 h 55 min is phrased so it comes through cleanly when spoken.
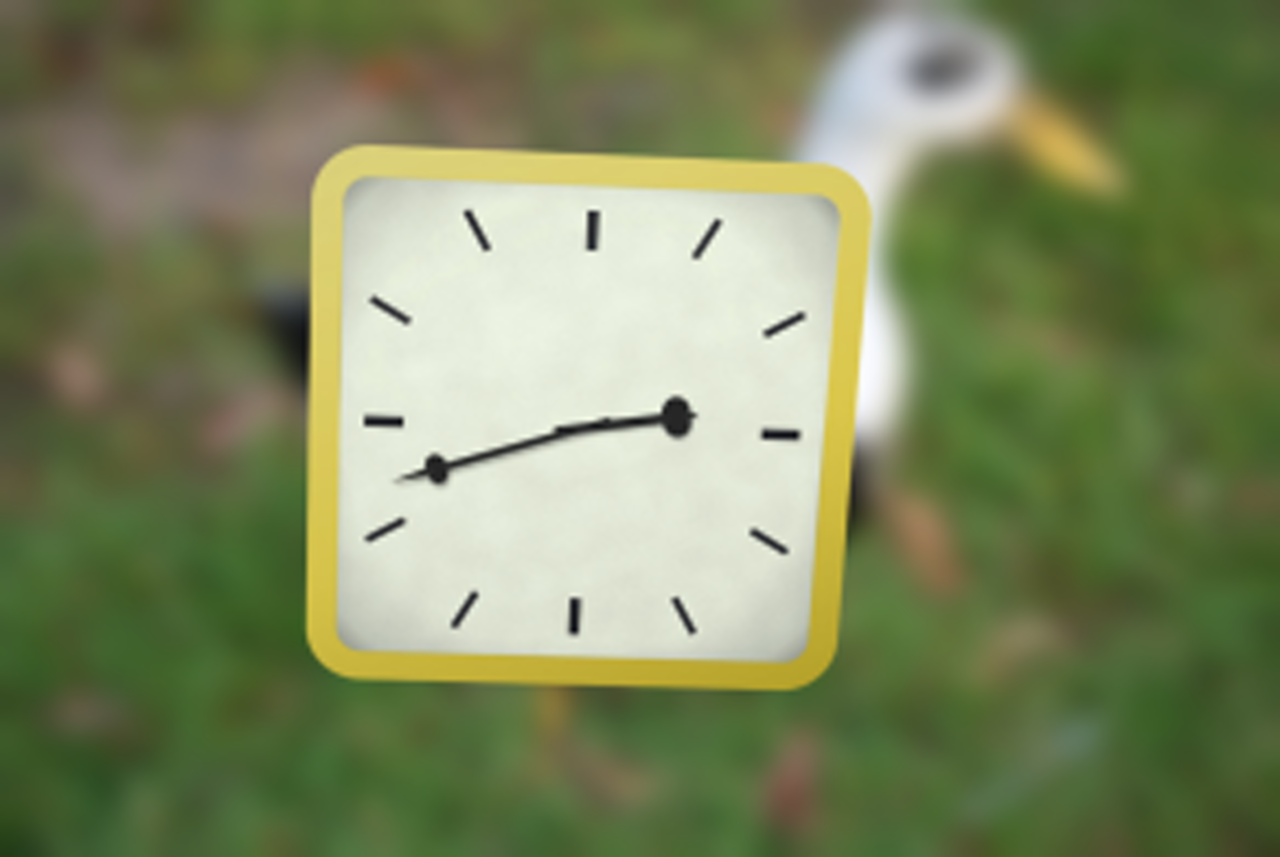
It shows 2 h 42 min
